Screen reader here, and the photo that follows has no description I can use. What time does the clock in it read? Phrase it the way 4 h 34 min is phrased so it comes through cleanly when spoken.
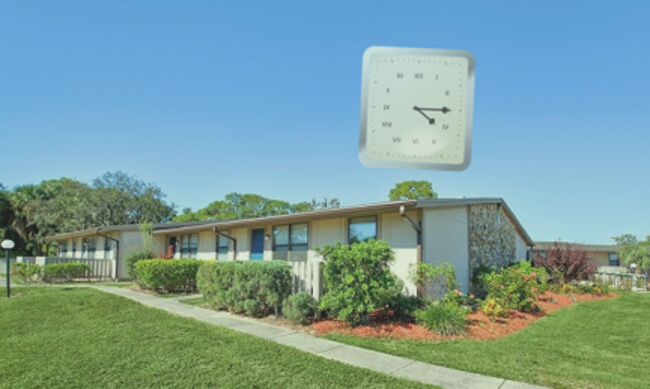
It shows 4 h 15 min
